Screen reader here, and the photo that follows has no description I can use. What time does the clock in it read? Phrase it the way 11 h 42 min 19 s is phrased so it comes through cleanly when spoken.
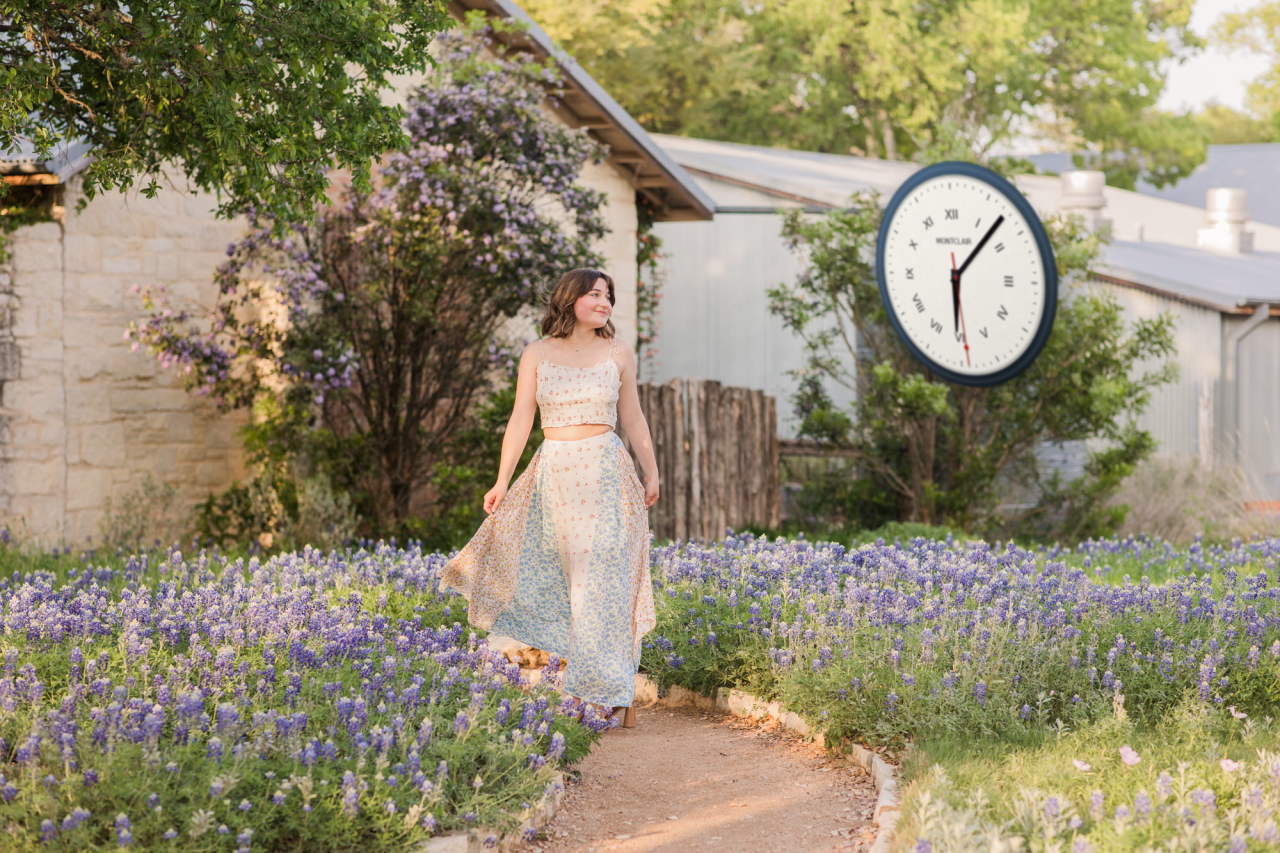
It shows 6 h 07 min 29 s
